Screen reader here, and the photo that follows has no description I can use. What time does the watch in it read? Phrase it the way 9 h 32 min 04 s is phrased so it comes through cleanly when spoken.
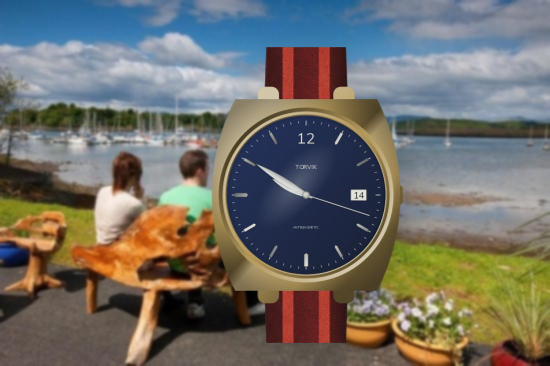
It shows 9 h 50 min 18 s
